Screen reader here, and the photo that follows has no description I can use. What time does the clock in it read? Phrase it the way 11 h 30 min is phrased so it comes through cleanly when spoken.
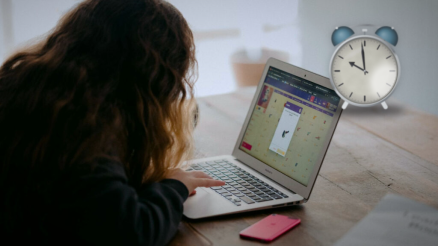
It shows 9 h 59 min
